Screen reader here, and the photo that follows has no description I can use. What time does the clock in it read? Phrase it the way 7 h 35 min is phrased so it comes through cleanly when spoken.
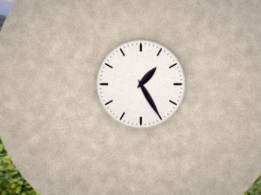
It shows 1 h 25 min
